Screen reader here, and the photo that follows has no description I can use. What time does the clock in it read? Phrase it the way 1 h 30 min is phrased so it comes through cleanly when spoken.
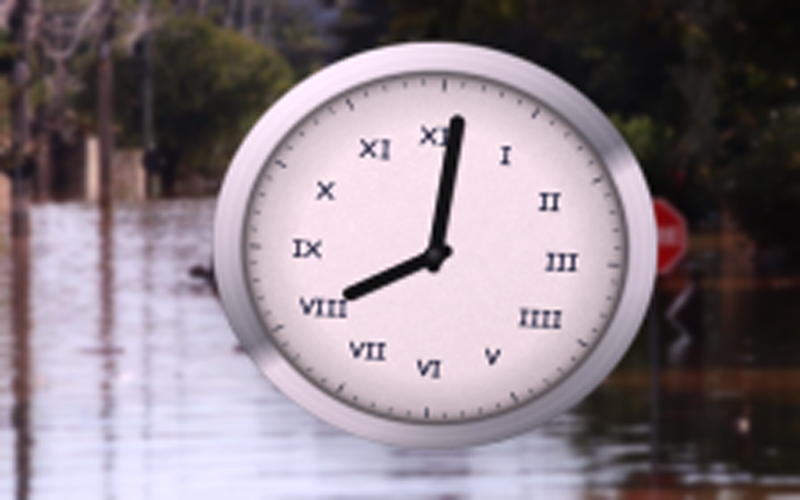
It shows 8 h 01 min
